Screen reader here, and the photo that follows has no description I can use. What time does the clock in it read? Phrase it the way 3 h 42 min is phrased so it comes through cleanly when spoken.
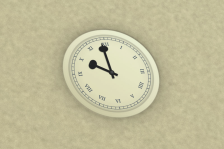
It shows 9 h 59 min
